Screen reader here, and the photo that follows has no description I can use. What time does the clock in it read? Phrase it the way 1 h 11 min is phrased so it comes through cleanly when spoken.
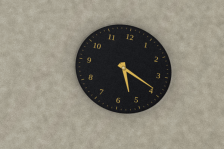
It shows 5 h 19 min
